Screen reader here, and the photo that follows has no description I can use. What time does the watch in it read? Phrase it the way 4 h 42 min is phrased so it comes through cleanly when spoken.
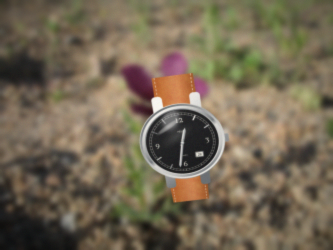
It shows 12 h 32 min
